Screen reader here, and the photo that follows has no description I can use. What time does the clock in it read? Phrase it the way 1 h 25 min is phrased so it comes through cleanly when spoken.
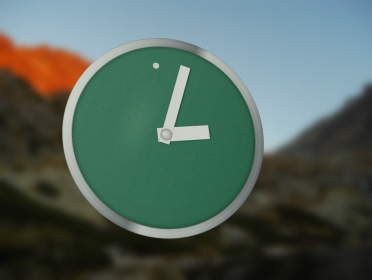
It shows 3 h 04 min
